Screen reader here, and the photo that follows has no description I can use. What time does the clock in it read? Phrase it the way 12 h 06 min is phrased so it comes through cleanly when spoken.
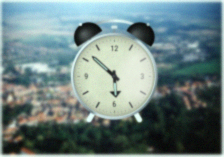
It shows 5 h 52 min
